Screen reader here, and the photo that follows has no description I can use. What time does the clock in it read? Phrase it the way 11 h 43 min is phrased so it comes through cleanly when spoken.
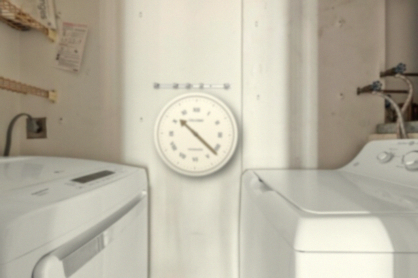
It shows 10 h 22 min
